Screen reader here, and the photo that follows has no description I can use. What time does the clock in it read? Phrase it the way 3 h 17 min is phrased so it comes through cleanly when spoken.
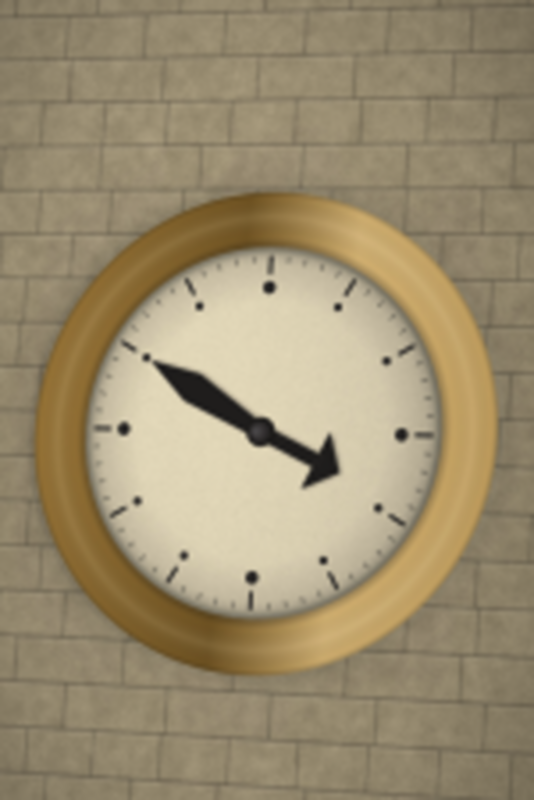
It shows 3 h 50 min
